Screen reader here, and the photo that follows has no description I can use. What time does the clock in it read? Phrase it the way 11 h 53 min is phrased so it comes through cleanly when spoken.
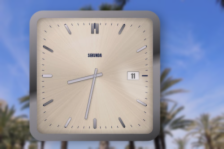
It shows 8 h 32 min
